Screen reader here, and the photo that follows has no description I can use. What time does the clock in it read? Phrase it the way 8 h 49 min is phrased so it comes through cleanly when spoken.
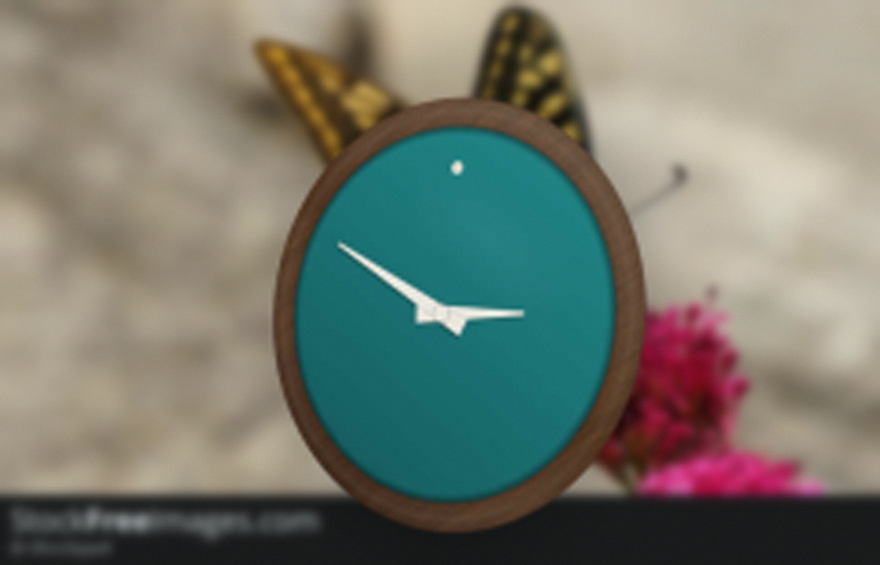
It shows 2 h 49 min
